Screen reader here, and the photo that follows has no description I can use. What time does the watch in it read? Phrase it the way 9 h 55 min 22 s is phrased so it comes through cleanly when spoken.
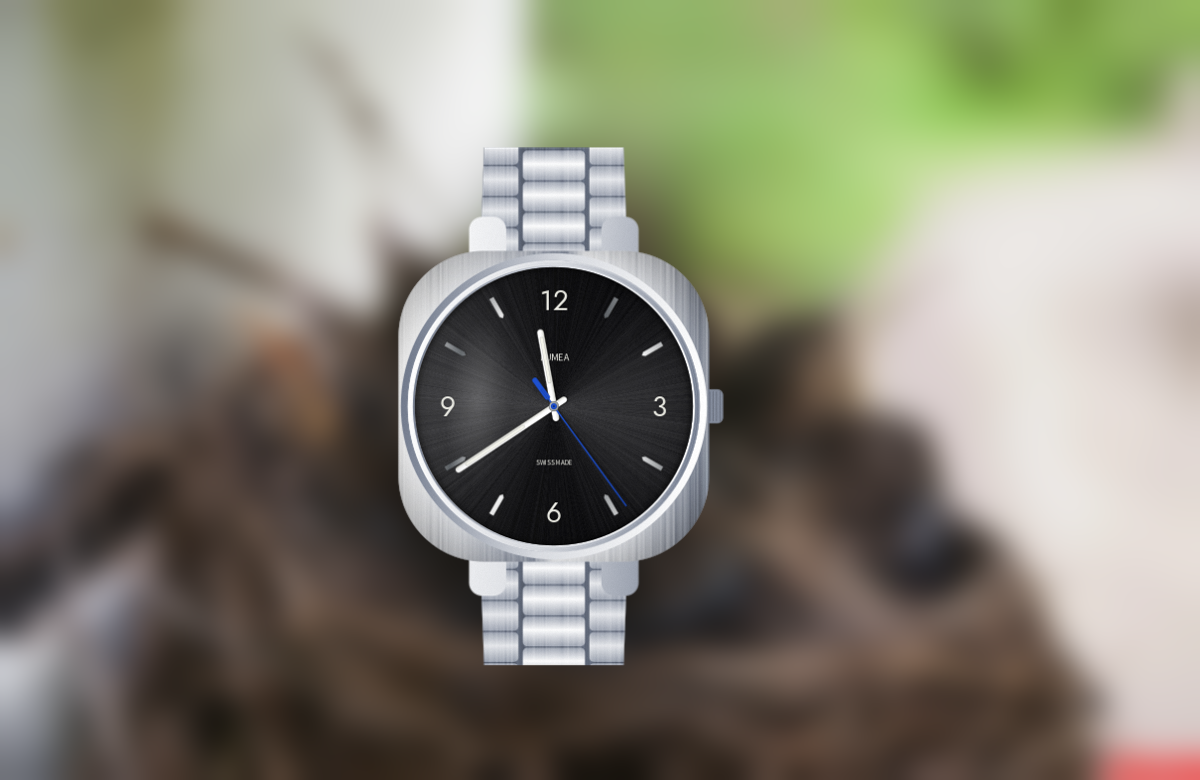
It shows 11 h 39 min 24 s
